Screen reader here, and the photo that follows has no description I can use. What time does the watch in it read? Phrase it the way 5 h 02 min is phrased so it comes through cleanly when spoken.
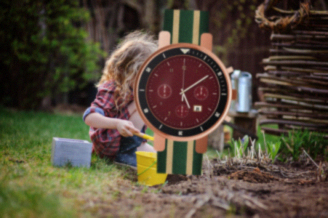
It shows 5 h 09 min
